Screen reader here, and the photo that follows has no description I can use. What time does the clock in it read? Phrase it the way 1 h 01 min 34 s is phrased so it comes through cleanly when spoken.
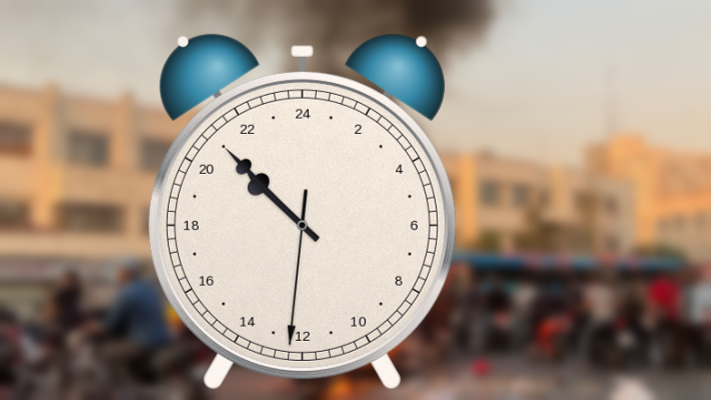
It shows 20 h 52 min 31 s
